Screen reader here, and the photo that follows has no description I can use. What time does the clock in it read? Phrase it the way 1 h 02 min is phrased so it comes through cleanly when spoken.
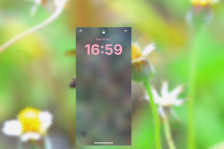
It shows 16 h 59 min
